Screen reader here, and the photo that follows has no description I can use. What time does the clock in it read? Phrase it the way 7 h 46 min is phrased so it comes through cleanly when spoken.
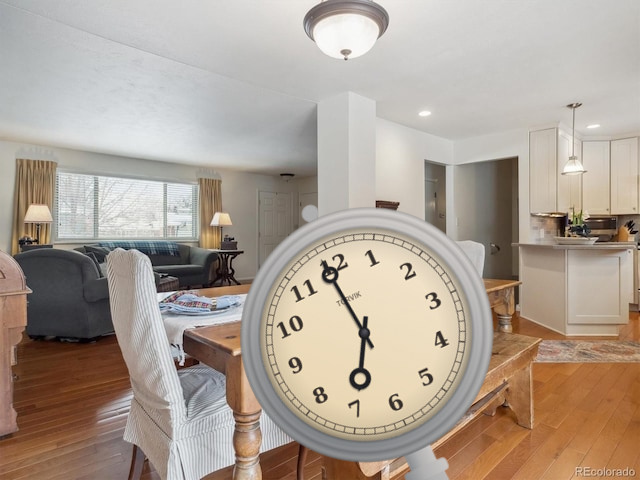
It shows 6 h 59 min
